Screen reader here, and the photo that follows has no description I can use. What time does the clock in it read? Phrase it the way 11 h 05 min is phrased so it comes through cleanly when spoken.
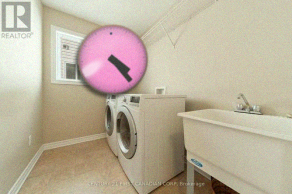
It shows 4 h 24 min
